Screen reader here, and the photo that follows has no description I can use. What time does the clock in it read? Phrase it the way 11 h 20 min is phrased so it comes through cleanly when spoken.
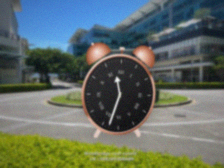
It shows 11 h 33 min
